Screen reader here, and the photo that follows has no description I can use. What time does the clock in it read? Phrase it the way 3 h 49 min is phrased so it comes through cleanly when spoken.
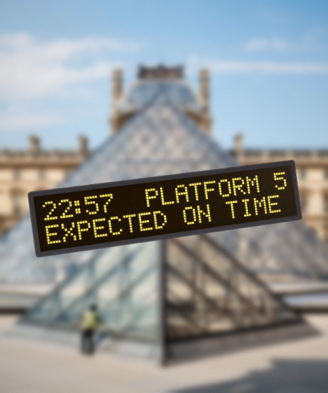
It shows 22 h 57 min
